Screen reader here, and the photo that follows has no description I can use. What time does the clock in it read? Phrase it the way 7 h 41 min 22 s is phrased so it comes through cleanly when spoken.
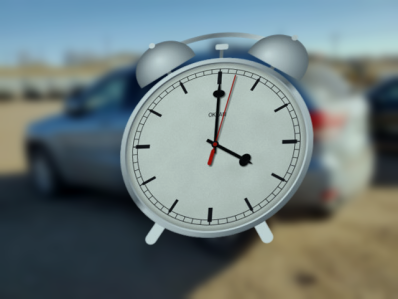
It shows 4 h 00 min 02 s
